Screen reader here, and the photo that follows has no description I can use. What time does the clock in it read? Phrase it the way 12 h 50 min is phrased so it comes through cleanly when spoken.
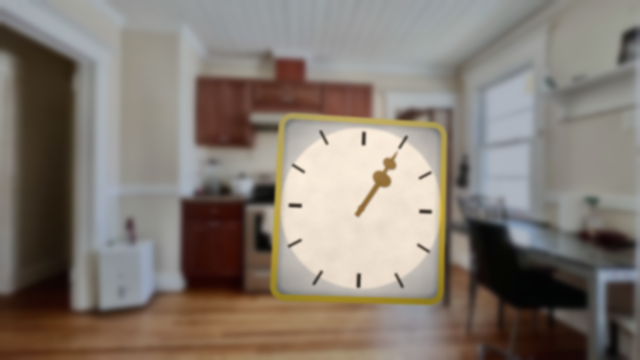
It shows 1 h 05 min
